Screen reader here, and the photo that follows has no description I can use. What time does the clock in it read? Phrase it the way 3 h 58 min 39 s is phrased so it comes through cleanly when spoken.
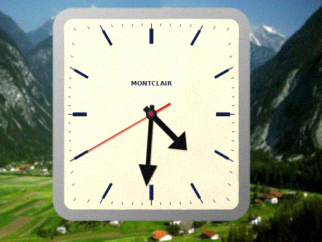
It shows 4 h 30 min 40 s
